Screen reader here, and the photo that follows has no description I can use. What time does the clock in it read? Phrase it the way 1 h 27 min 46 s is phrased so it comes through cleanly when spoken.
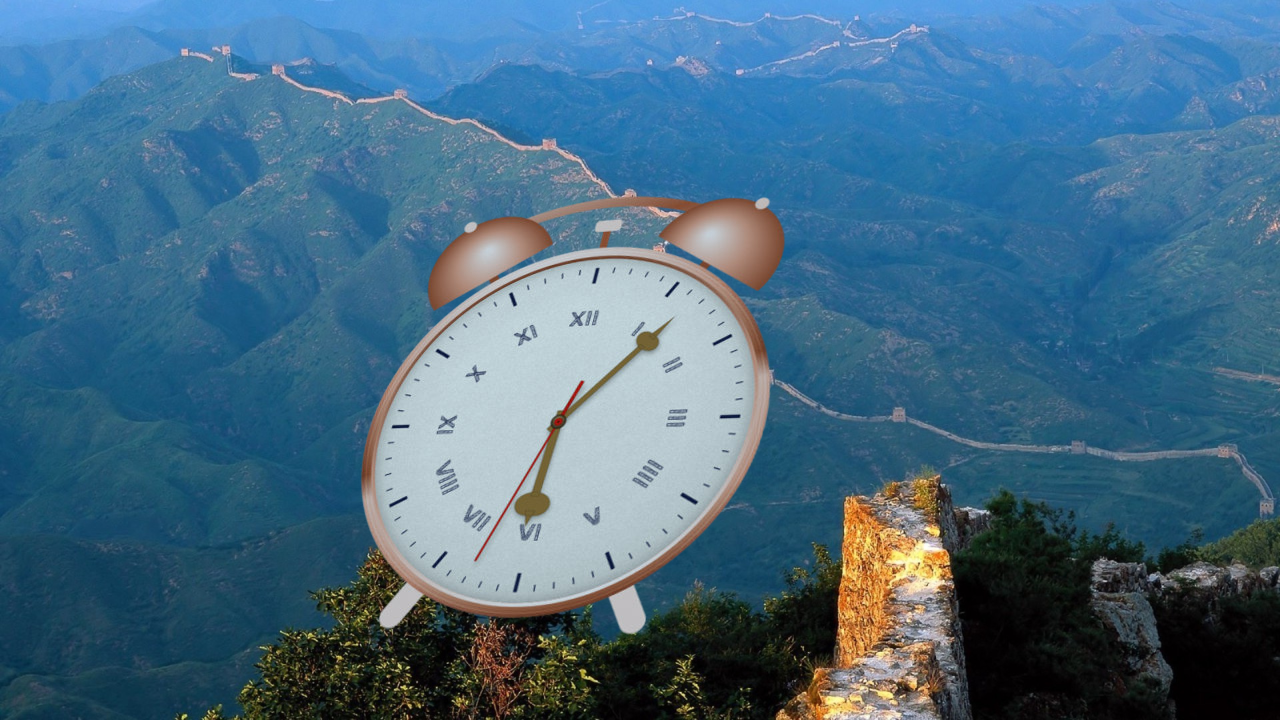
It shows 6 h 06 min 33 s
